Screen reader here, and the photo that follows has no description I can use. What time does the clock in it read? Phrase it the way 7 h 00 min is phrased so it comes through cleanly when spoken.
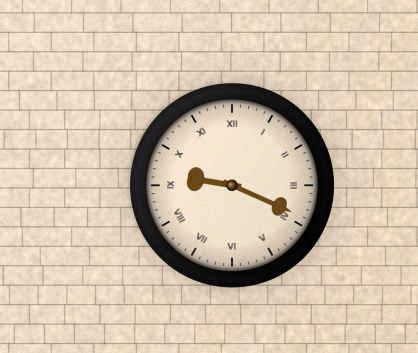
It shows 9 h 19 min
